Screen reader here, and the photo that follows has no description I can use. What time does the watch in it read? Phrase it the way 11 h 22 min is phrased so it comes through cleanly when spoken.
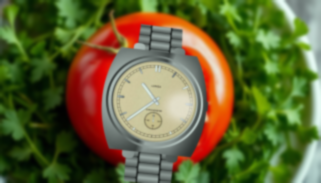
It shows 10 h 38 min
